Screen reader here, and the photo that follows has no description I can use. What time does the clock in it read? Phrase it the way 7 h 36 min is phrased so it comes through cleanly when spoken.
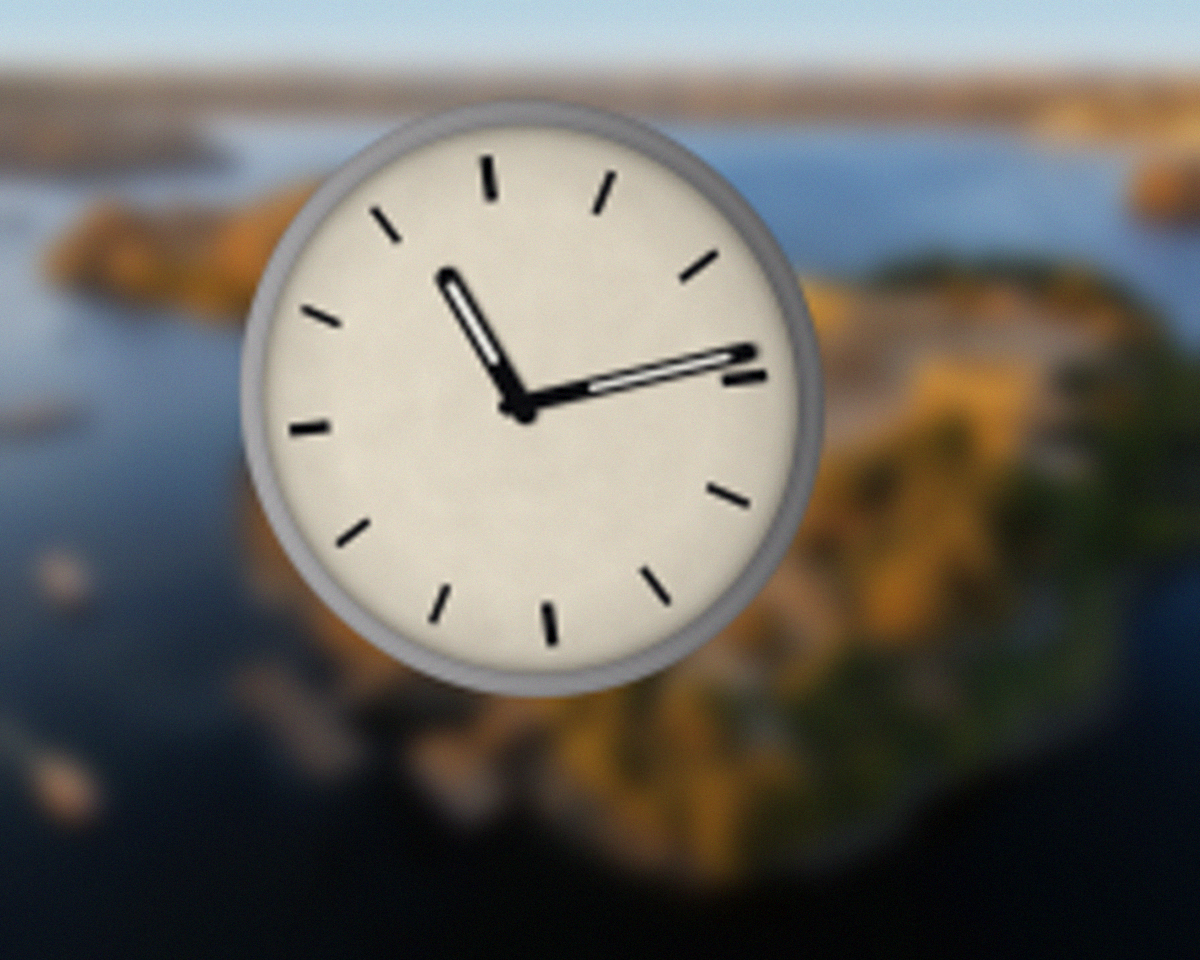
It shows 11 h 14 min
